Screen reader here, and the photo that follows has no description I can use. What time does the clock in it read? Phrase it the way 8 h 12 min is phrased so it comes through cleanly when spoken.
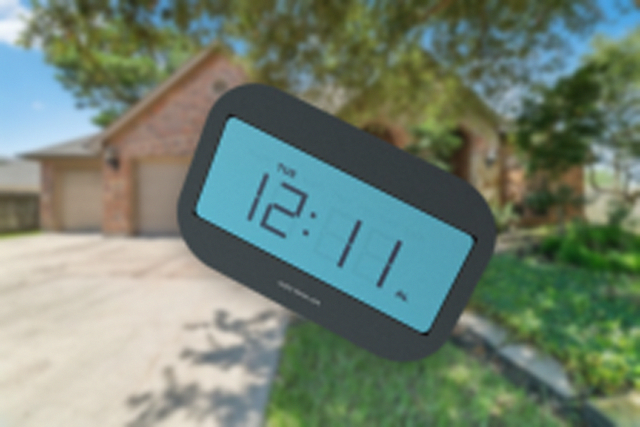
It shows 12 h 11 min
